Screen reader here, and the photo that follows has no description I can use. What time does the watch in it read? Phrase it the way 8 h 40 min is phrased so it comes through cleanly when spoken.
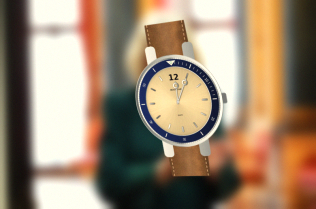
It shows 12 h 05 min
